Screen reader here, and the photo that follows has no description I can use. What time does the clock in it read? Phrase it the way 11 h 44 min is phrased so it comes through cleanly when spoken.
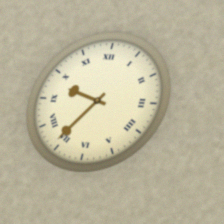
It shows 9 h 36 min
